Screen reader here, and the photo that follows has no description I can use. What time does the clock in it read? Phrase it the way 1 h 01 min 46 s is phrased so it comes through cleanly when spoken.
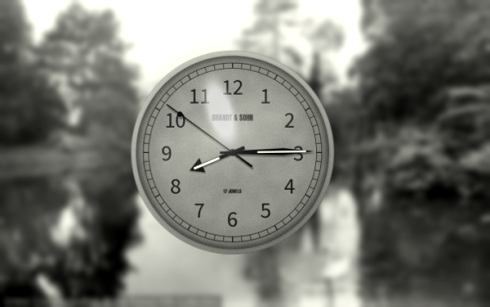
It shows 8 h 14 min 51 s
